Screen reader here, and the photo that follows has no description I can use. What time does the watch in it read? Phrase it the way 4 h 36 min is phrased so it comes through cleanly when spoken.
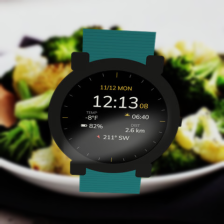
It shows 12 h 13 min
